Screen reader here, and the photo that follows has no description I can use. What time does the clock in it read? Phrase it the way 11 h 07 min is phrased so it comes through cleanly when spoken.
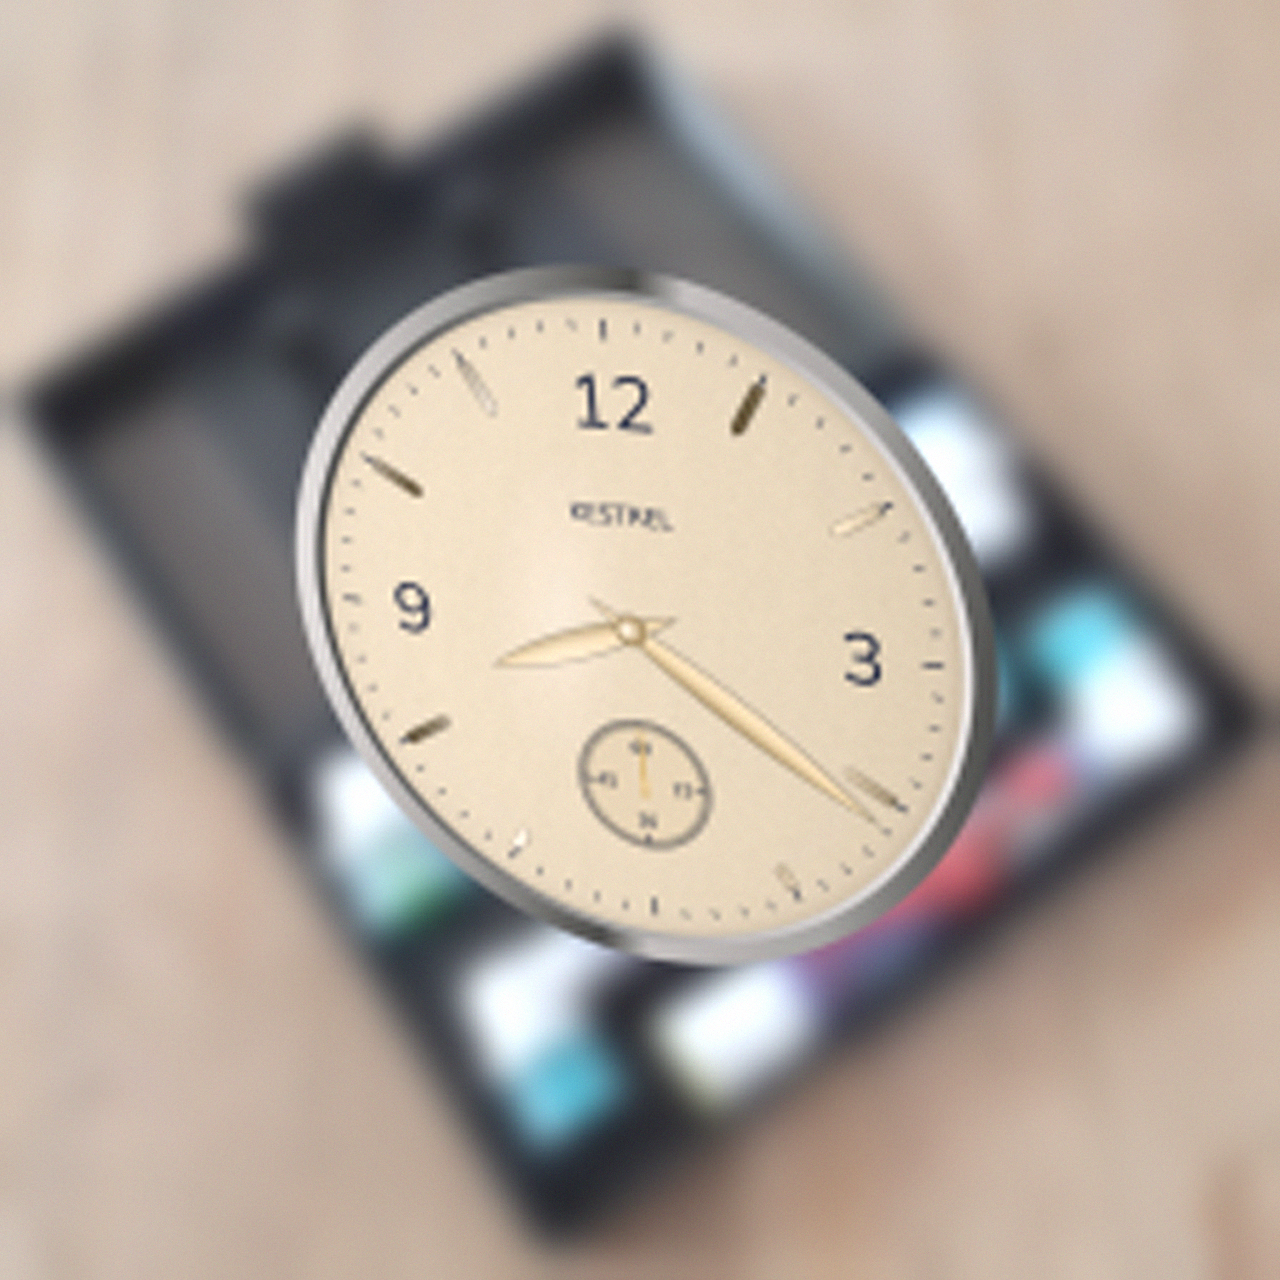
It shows 8 h 21 min
